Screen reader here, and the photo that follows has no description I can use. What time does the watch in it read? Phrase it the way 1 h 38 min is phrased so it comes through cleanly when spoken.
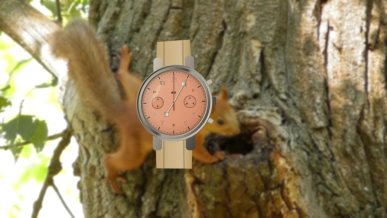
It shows 7 h 05 min
